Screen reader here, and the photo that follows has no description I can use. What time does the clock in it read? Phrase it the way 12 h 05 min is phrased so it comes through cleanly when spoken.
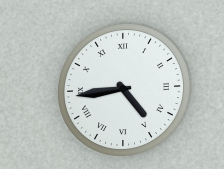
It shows 4 h 44 min
